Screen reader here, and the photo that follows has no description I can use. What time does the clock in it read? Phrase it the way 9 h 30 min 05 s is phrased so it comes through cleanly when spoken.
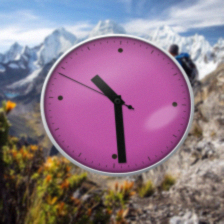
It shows 10 h 28 min 49 s
